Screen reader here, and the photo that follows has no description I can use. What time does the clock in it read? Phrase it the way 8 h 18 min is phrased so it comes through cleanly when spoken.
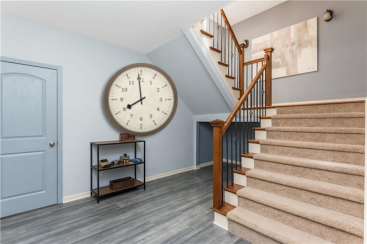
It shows 7 h 59 min
